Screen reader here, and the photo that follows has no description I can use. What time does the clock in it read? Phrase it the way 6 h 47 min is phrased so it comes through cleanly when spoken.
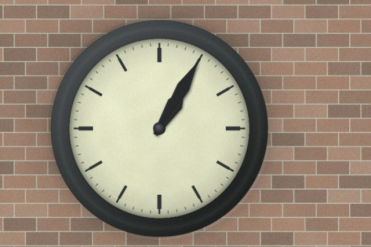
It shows 1 h 05 min
